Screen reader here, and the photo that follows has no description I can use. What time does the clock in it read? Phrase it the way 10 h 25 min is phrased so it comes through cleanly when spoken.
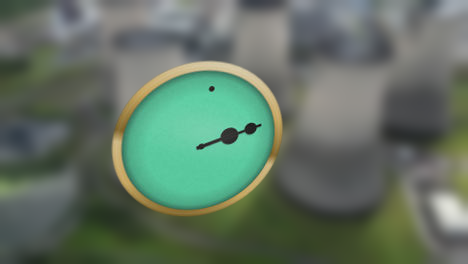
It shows 2 h 11 min
